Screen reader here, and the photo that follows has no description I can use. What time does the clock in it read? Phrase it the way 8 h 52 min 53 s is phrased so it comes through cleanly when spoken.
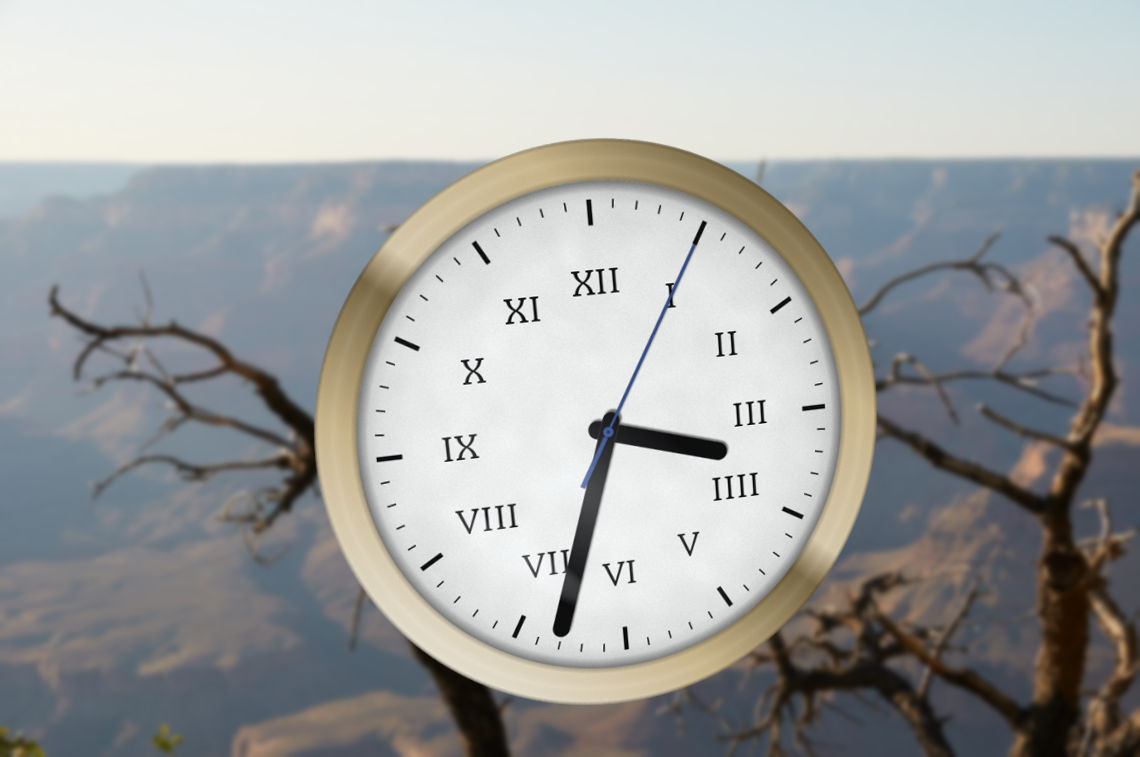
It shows 3 h 33 min 05 s
